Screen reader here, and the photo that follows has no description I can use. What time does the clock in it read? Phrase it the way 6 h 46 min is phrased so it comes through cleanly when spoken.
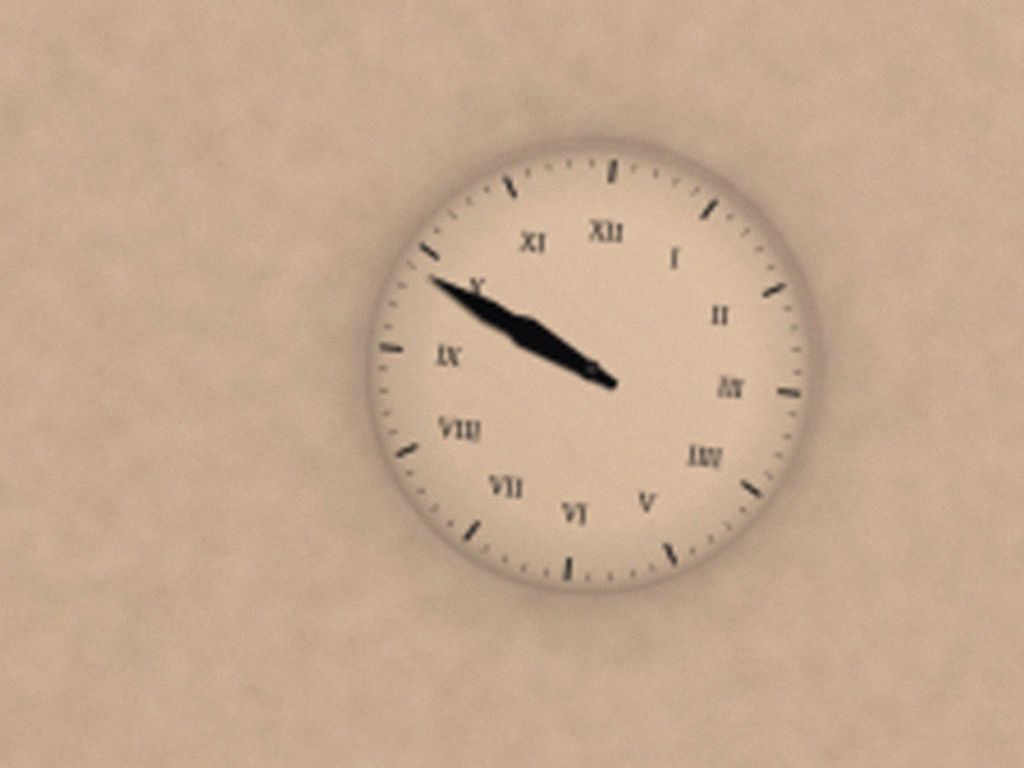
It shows 9 h 49 min
